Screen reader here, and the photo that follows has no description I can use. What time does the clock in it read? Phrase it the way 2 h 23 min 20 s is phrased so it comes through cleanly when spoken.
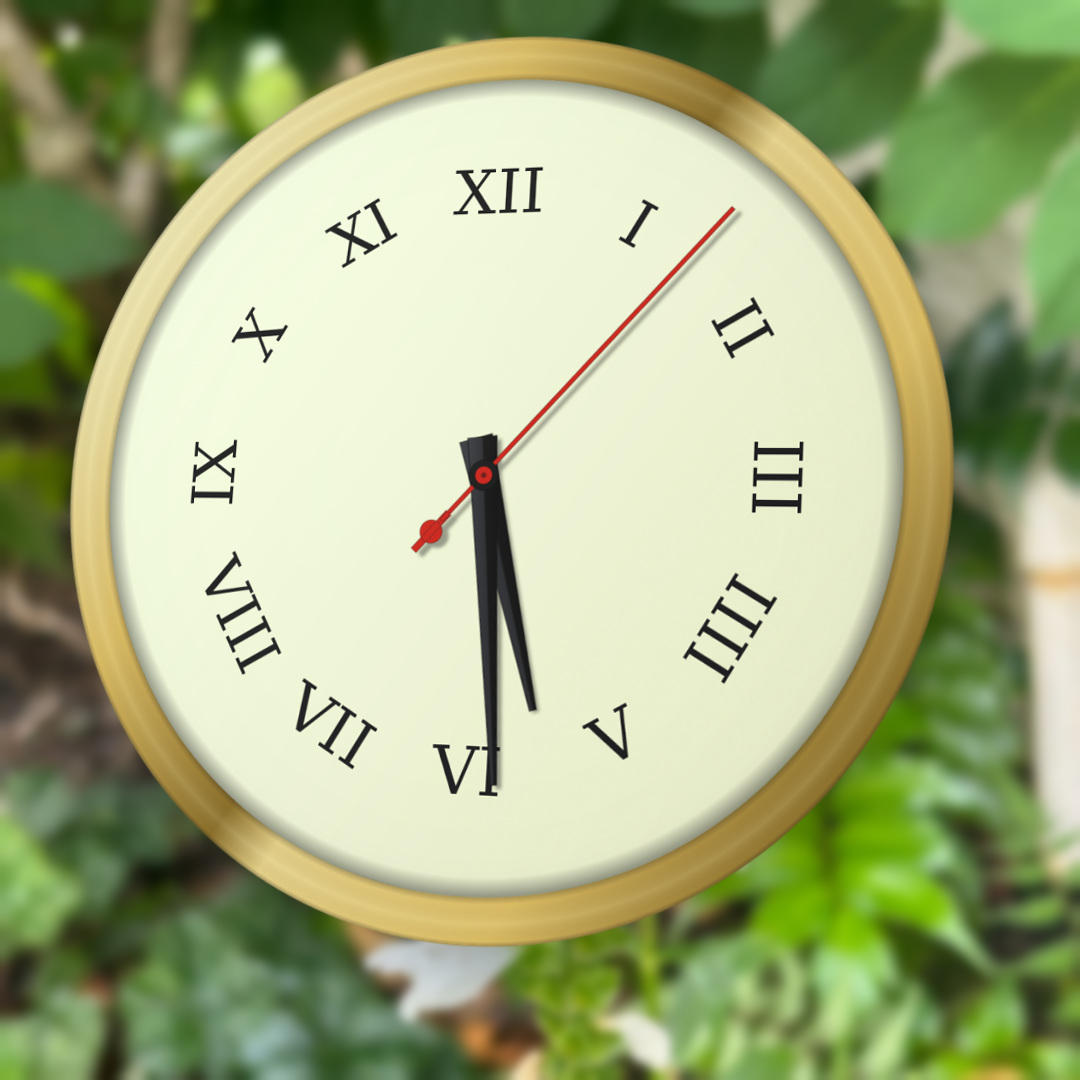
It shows 5 h 29 min 07 s
